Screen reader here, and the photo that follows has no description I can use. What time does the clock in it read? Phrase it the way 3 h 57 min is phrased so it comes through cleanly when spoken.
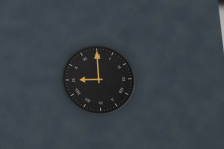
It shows 9 h 00 min
